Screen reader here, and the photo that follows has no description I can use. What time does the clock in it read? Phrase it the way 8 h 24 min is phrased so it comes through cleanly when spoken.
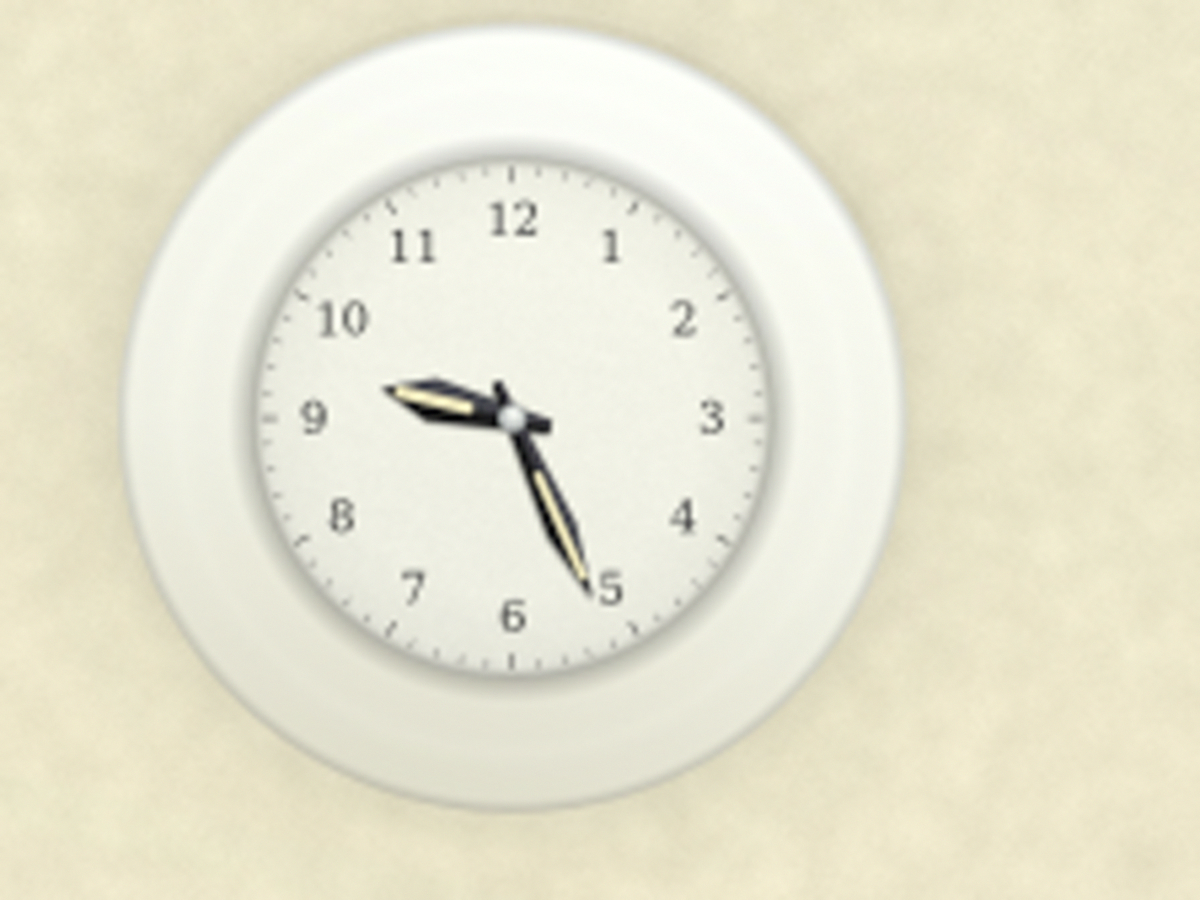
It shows 9 h 26 min
